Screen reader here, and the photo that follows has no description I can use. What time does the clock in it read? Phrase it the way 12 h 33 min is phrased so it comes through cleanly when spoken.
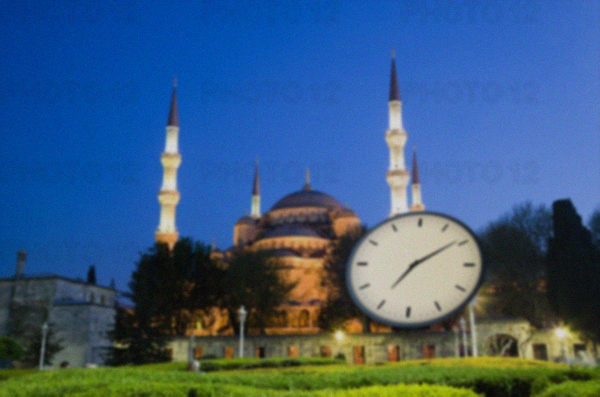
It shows 7 h 09 min
